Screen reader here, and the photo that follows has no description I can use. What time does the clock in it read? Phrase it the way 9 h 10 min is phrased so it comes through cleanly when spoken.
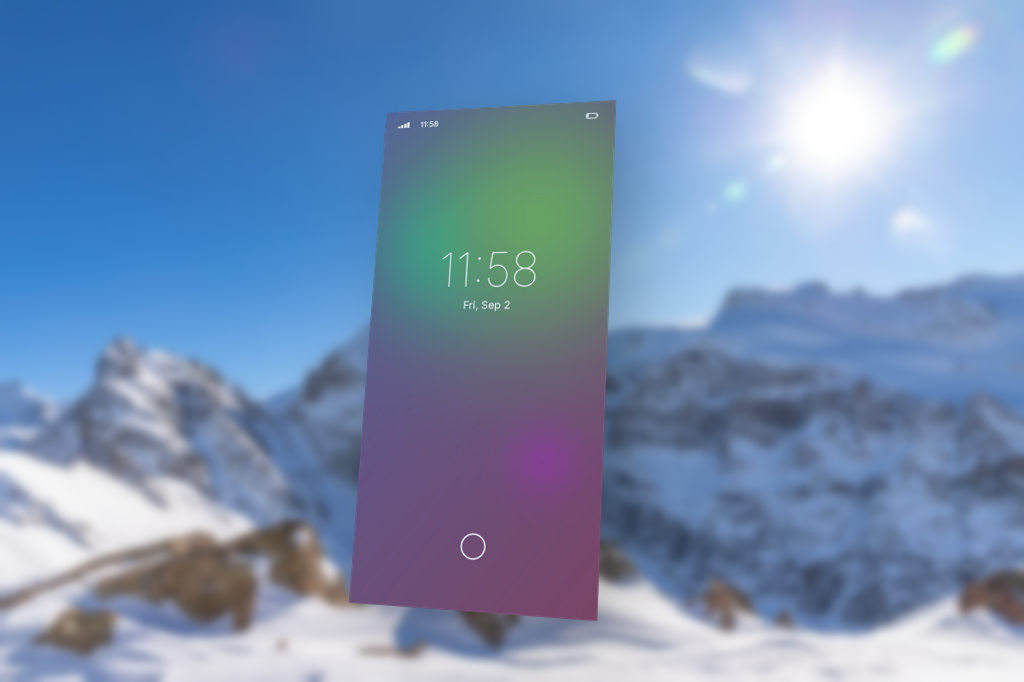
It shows 11 h 58 min
